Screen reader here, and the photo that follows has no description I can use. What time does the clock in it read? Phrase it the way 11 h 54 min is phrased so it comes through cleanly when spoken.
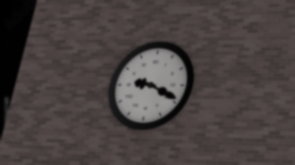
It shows 9 h 19 min
